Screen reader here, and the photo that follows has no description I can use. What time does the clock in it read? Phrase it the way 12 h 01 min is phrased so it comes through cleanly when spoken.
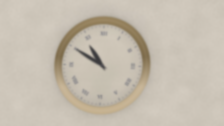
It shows 10 h 50 min
